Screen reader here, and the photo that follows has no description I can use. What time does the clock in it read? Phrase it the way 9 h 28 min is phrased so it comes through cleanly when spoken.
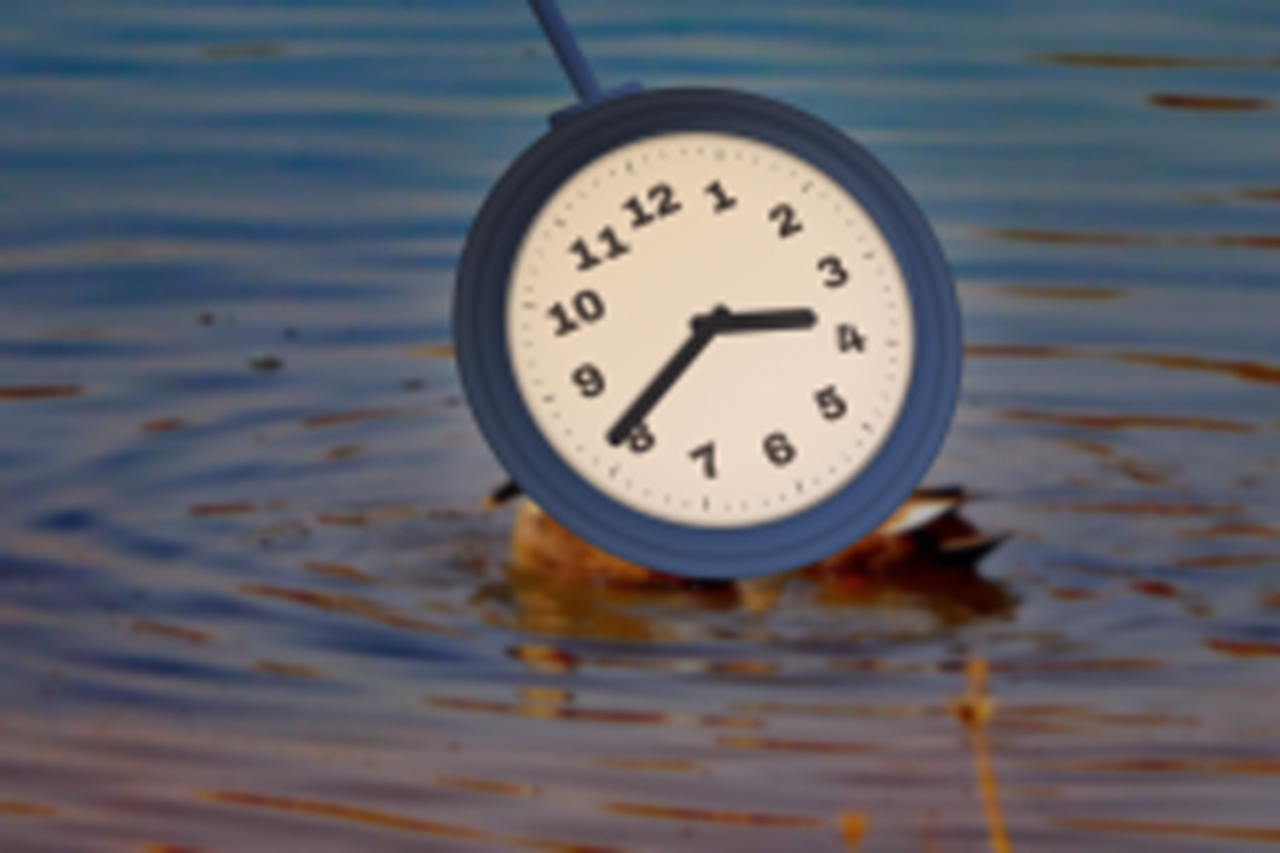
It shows 3 h 41 min
